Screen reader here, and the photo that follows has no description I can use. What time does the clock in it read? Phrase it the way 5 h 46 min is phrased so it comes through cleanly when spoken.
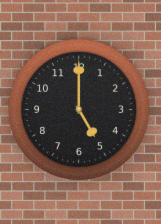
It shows 5 h 00 min
